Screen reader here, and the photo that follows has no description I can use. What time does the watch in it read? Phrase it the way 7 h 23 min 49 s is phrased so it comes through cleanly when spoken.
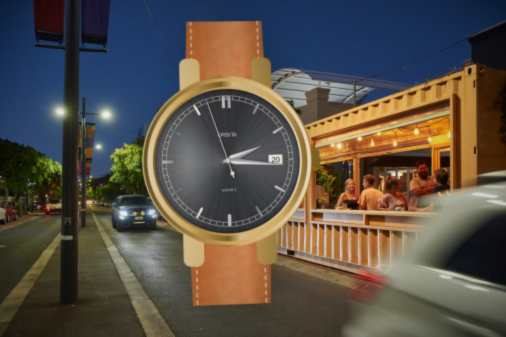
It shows 2 h 15 min 57 s
